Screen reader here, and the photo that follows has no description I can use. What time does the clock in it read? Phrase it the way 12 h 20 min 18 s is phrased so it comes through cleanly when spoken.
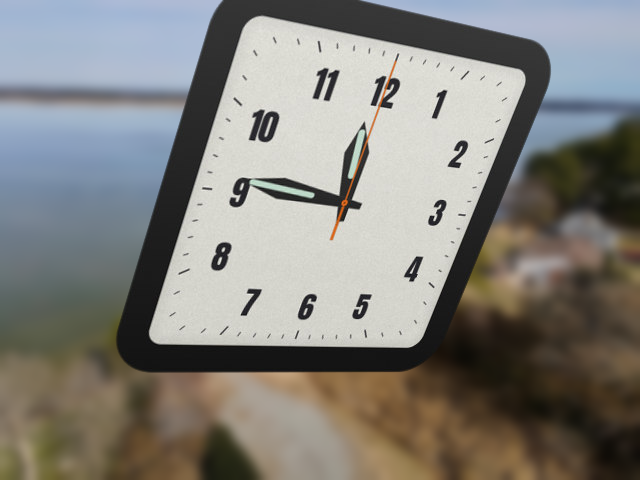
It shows 11 h 46 min 00 s
